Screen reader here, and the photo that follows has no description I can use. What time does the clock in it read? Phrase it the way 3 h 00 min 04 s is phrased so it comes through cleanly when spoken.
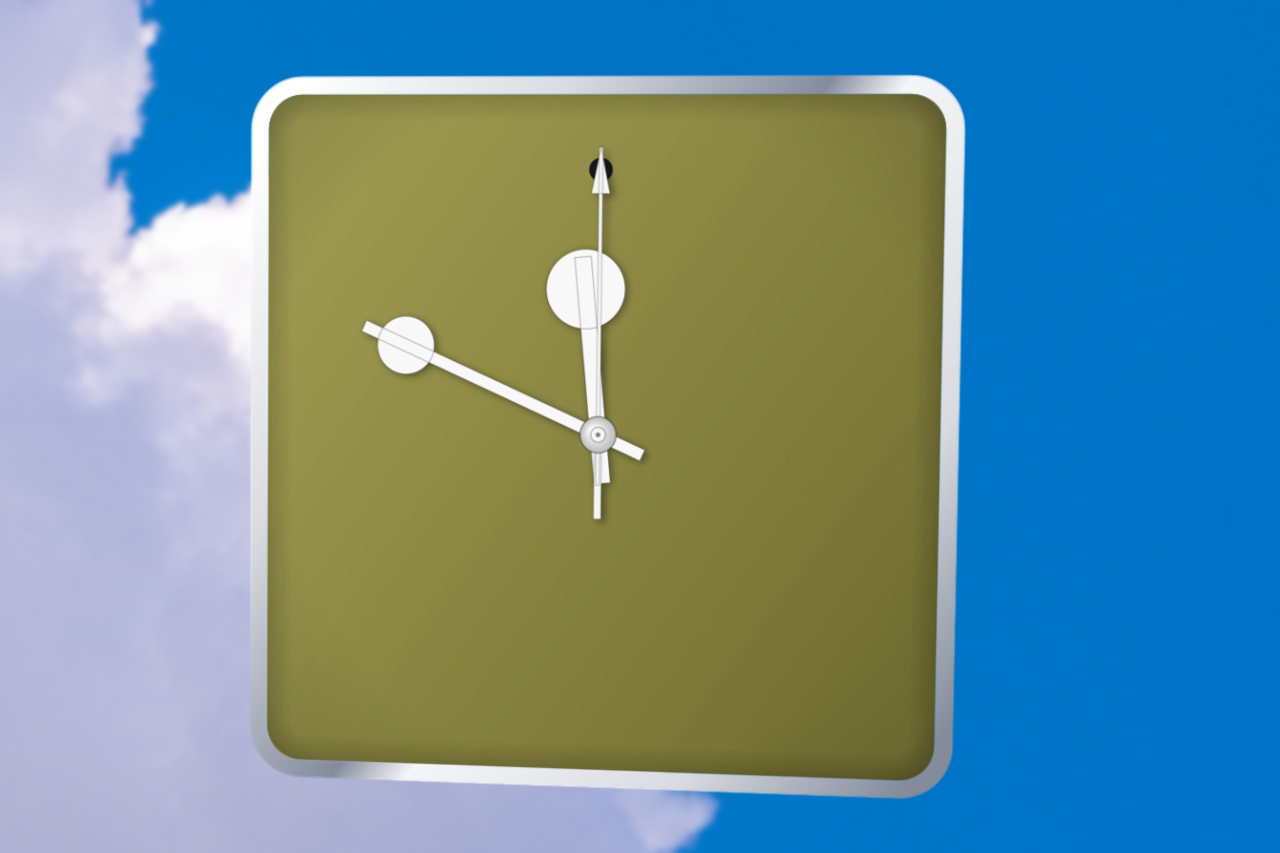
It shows 11 h 49 min 00 s
